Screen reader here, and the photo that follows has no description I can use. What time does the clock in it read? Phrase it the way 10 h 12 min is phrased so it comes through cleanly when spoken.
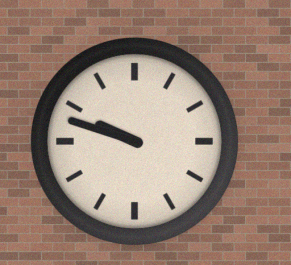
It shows 9 h 48 min
